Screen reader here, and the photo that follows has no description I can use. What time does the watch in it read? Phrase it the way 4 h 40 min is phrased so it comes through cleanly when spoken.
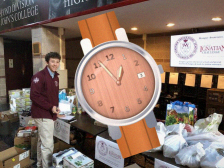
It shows 12 h 56 min
